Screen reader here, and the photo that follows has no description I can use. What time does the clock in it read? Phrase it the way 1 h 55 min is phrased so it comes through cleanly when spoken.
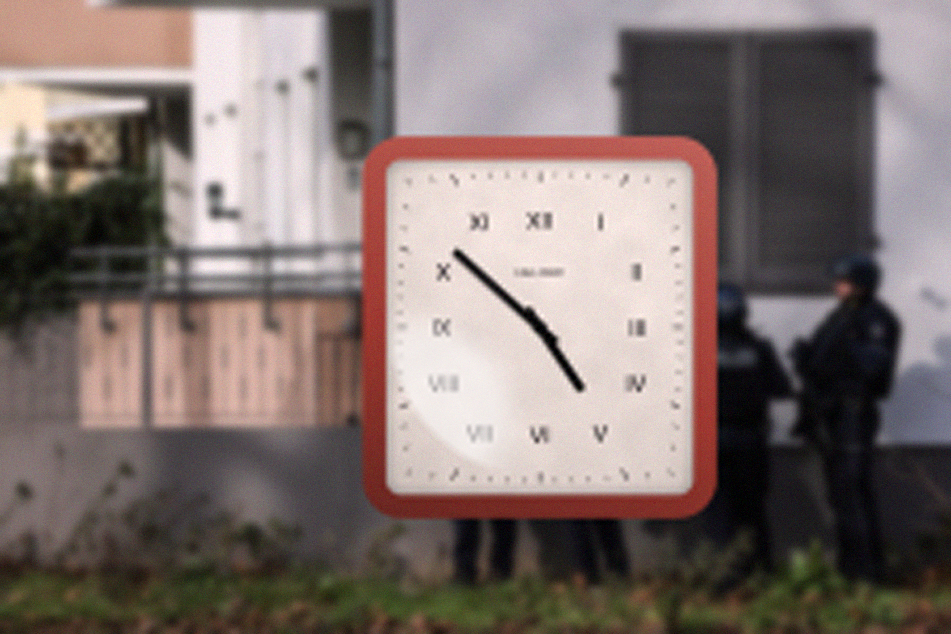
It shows 4 h 52 min
